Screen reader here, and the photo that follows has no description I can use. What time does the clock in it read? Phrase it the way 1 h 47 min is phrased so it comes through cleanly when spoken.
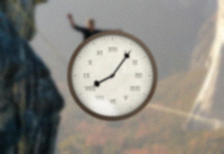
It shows 8 h 06 min
